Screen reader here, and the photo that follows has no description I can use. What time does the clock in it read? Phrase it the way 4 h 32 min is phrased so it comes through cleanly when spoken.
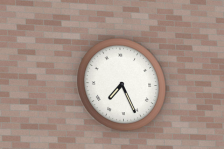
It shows 7 h 26 min
